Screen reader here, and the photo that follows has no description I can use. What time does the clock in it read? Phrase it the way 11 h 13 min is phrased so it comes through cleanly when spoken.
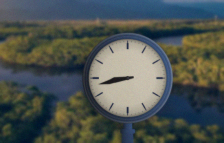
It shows 8 h 43 min
